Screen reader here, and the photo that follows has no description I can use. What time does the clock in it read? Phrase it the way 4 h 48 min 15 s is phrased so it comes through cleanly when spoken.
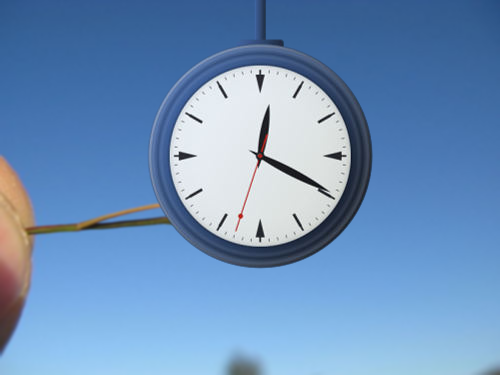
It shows 12 h 19 min 33 s
